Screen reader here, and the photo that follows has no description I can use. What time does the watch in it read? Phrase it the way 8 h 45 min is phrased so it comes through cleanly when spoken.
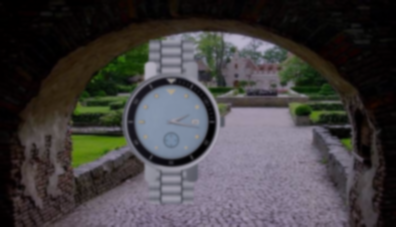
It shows 2 h 17 min
